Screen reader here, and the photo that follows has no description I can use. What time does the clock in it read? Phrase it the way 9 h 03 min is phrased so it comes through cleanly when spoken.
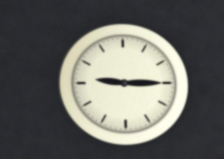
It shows 9 h 15 min
